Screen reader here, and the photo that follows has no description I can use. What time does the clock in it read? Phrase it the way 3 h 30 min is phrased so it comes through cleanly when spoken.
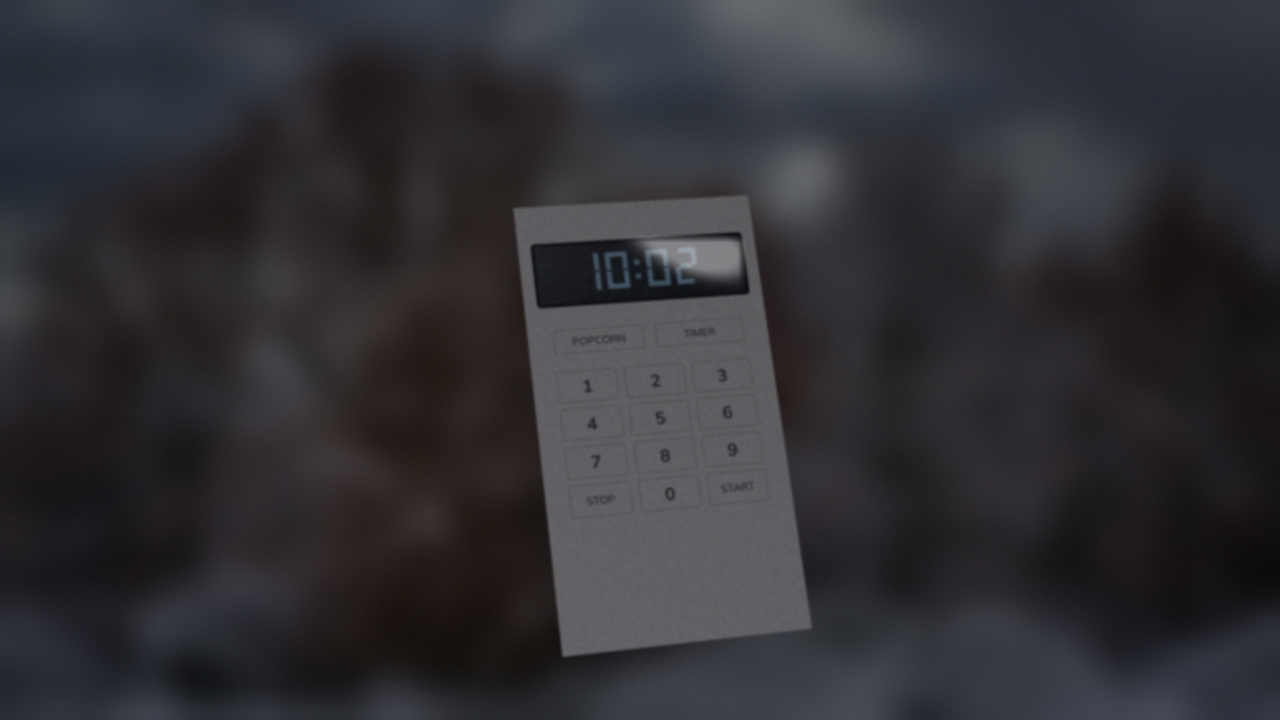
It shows 10 h 02 min
